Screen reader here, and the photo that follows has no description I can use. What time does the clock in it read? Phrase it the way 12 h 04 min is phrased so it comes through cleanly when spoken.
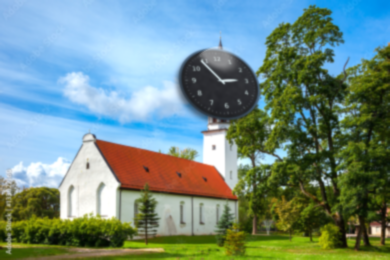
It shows 2 h 54 min
